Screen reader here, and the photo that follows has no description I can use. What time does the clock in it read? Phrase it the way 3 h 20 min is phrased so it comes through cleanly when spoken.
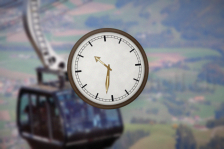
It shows 10 h 32 min
